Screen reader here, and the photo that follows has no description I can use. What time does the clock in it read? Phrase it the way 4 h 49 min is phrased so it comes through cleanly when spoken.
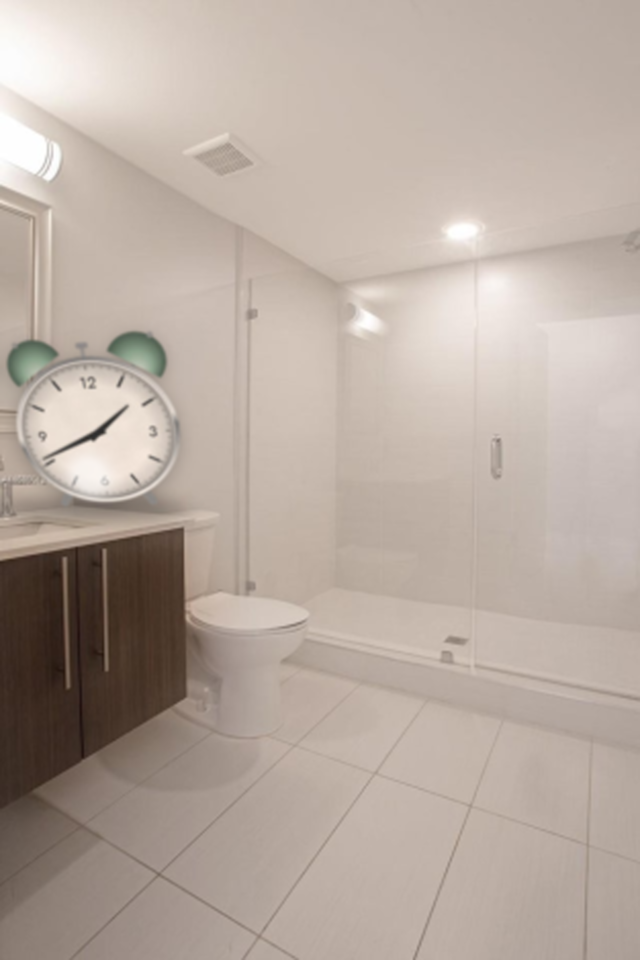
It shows 1 h 41 min
